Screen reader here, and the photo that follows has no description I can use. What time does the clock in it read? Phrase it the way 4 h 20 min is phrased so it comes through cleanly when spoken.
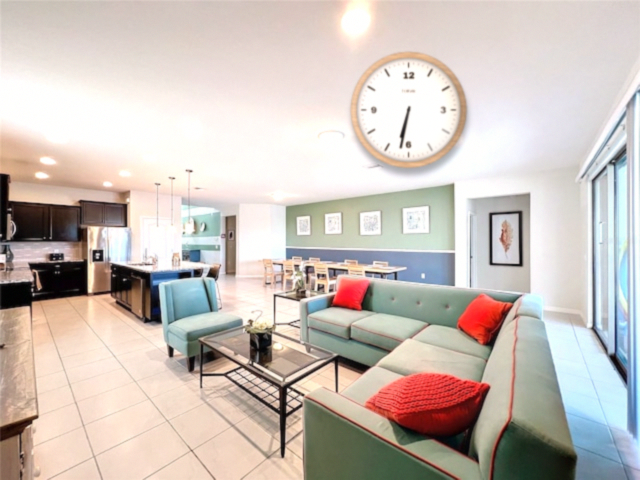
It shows 6 h 32 min
